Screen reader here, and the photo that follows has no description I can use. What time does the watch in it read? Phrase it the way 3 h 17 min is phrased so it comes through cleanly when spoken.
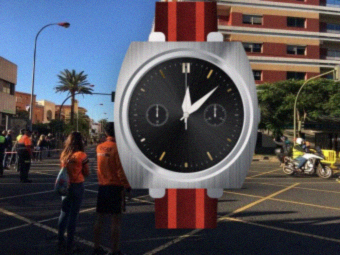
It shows 12 h 08 min
